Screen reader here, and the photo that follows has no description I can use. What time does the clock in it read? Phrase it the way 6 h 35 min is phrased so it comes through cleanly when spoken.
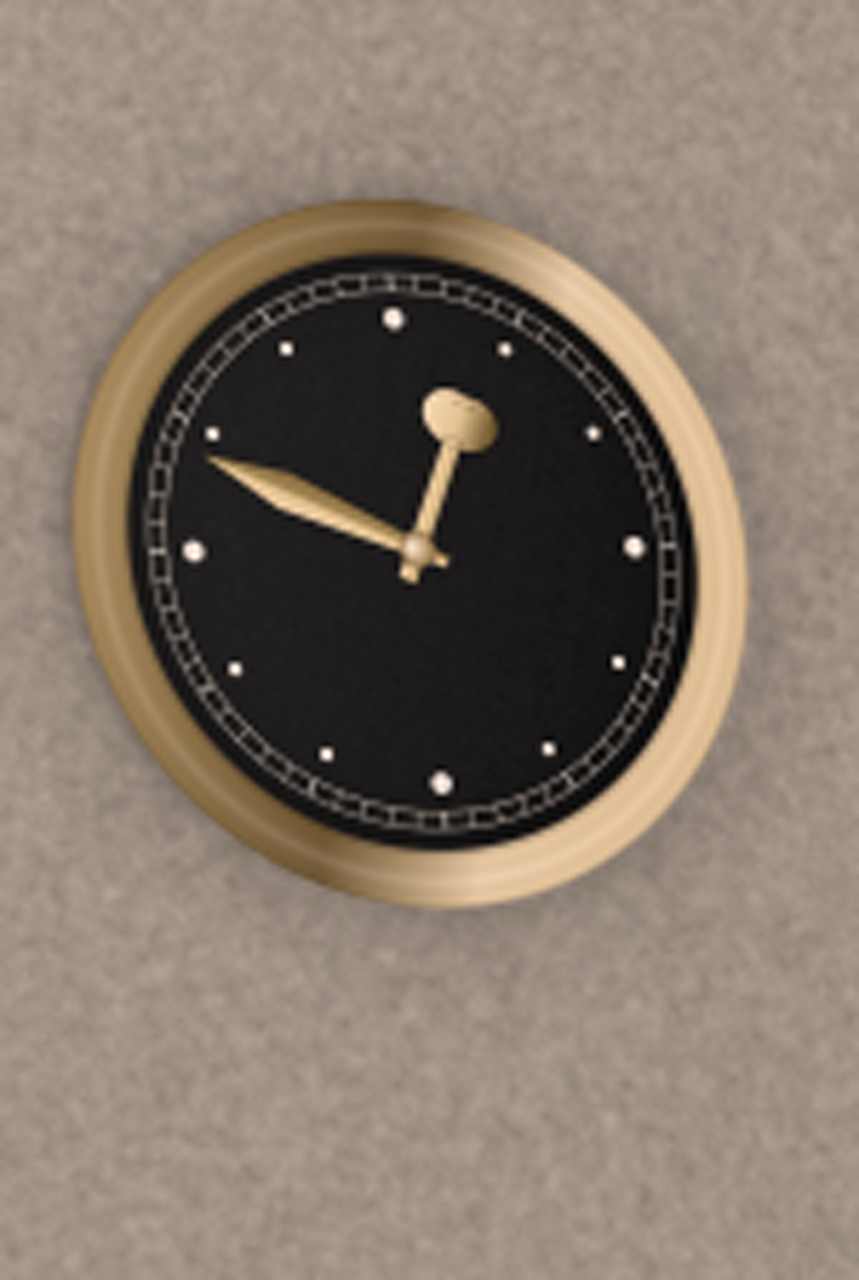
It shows 12 h 49 min
